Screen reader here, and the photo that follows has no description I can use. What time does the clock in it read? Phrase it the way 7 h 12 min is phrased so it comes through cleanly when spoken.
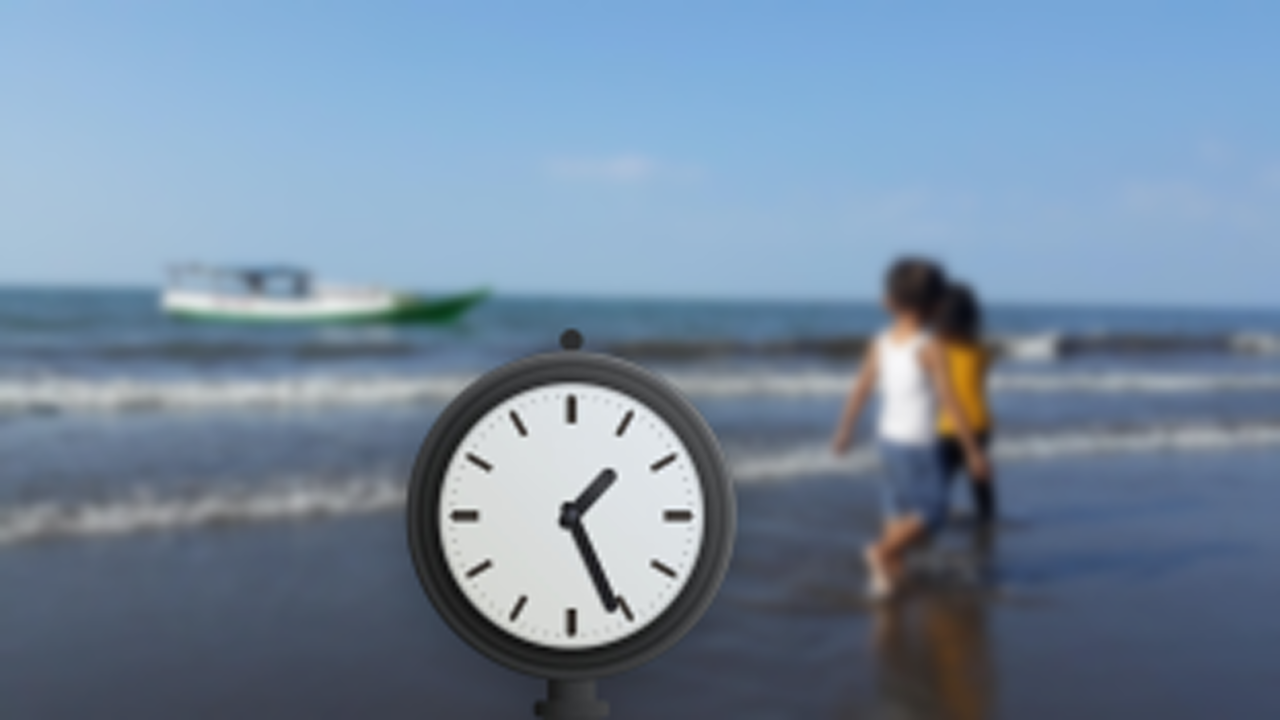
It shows 1 h 26 min
